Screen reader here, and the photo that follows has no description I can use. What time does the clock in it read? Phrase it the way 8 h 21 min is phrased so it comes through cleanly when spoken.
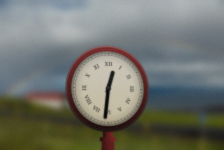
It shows 12 h 31 min
